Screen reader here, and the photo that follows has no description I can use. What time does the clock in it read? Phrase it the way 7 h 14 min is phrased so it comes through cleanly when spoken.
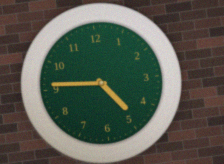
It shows 4 h 46 min
